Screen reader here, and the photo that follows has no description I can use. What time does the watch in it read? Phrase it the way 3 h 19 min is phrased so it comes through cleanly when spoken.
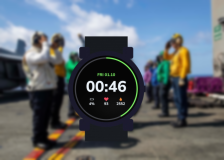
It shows 0 h 46 min
